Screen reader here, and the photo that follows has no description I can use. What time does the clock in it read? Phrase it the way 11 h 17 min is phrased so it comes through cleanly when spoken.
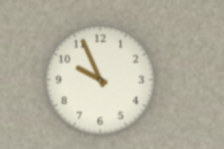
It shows 9 h 56 min
